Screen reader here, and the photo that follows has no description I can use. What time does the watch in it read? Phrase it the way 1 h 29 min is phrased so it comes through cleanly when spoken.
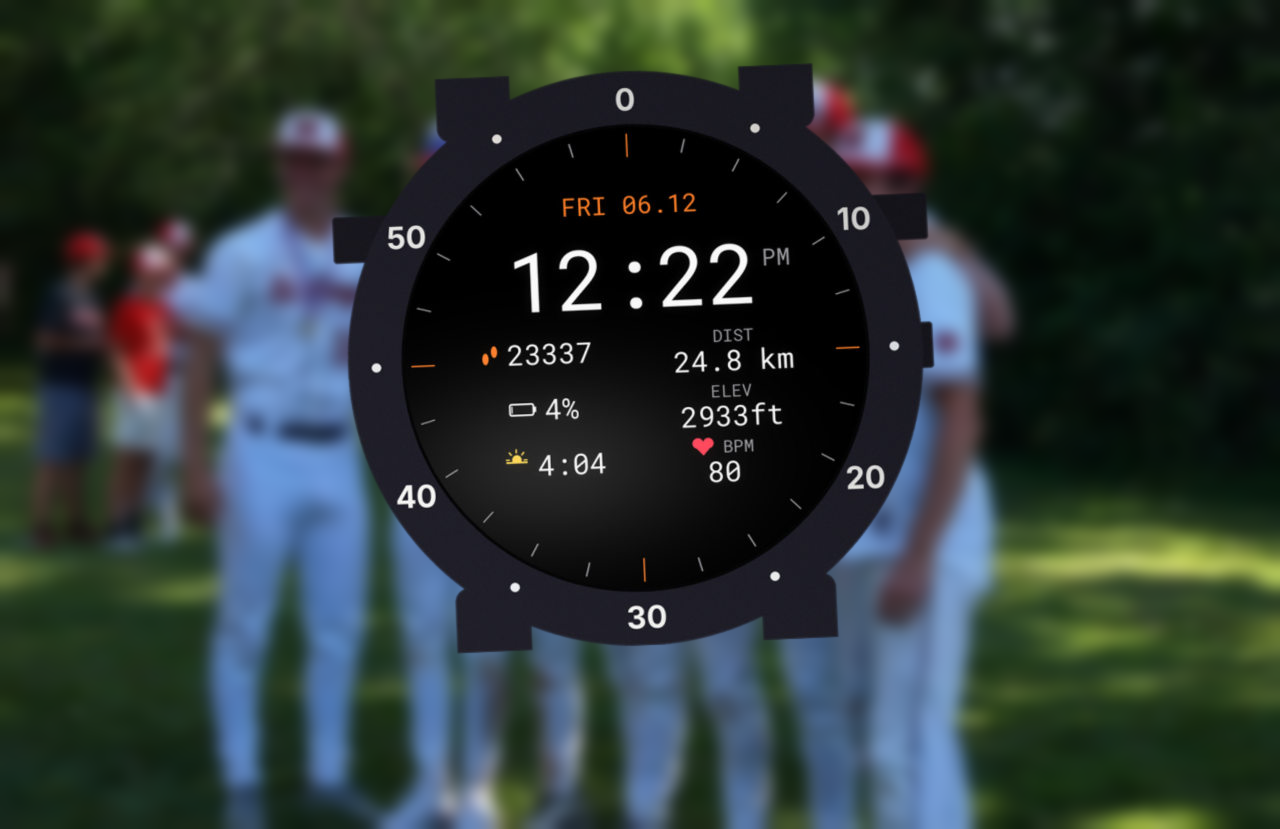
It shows 12 h 22 min
